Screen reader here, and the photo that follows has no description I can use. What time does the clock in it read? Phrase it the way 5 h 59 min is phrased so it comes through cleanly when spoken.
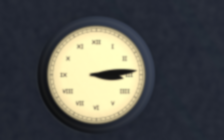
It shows 3 h 14 min
